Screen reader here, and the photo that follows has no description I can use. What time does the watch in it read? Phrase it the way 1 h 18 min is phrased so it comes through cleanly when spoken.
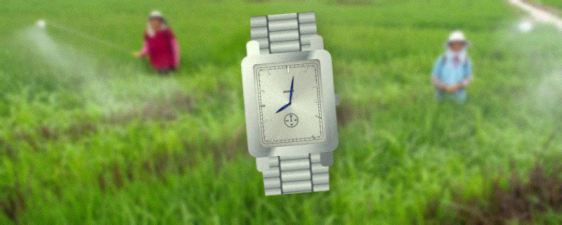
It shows 8 h 02 min
